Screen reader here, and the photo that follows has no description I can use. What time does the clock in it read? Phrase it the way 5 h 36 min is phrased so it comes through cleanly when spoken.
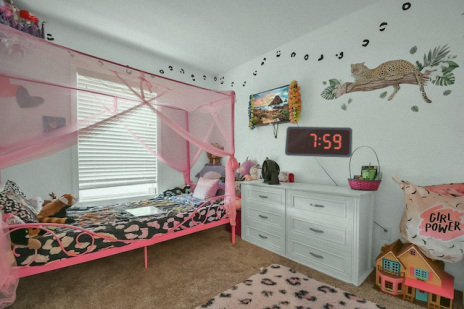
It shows 7 h 59 min
